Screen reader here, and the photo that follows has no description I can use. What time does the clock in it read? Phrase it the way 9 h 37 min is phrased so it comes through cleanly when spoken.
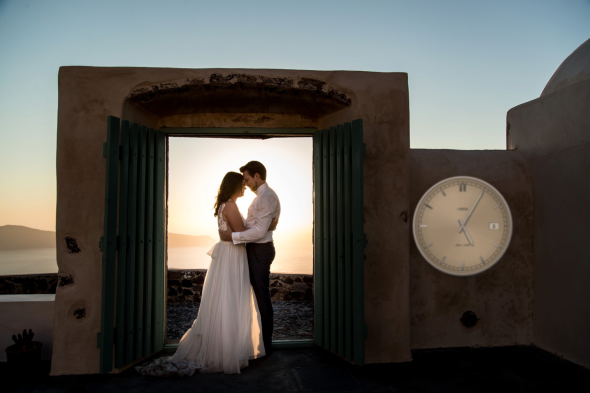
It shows 5 h 05 min
